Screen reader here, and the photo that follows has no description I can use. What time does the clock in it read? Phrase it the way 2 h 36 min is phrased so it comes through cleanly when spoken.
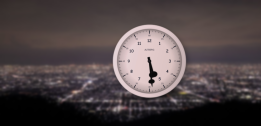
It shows 5 h 29 min
